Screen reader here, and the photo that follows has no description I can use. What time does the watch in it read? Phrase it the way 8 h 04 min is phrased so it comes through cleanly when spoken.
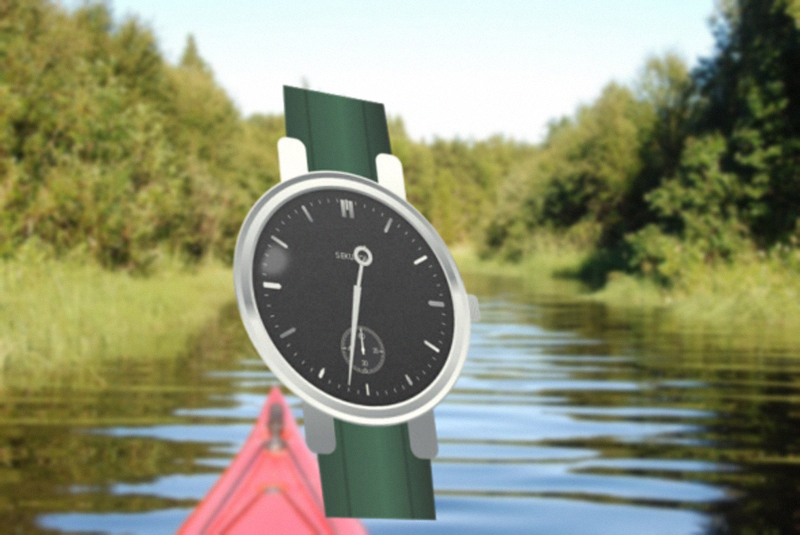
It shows 12 h 32 min
